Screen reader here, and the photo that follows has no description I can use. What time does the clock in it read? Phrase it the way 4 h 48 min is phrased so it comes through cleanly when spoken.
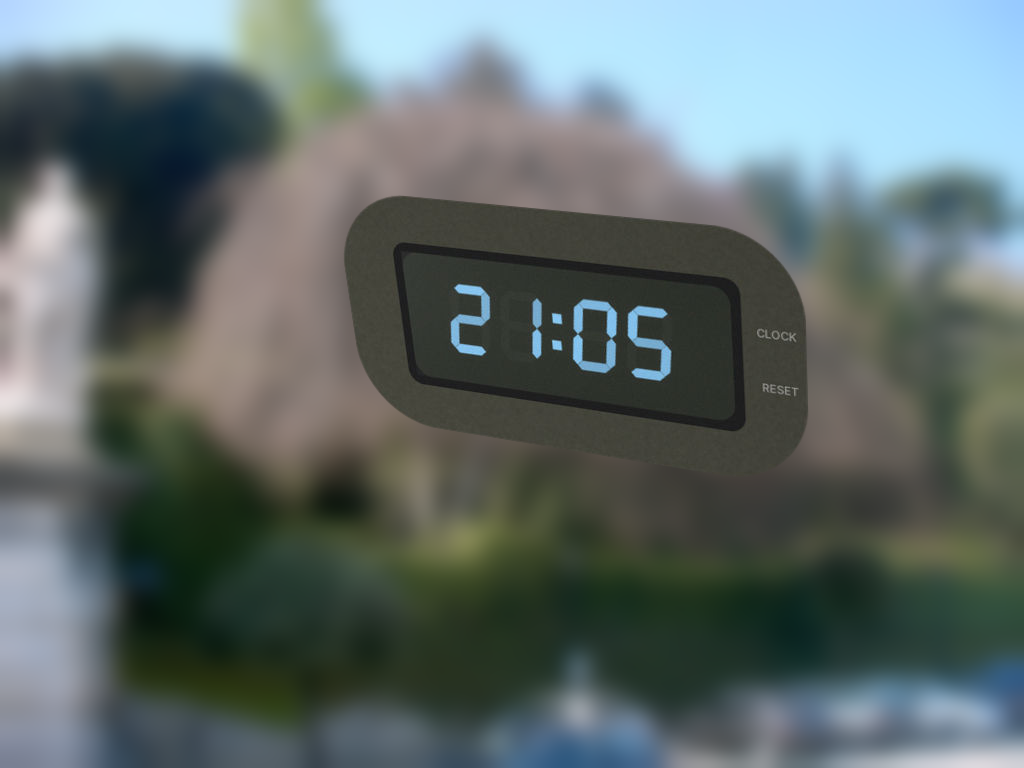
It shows 21 h 05 min
